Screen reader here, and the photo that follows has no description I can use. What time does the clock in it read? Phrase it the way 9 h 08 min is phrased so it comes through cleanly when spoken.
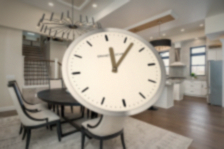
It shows 12 h 07 min
